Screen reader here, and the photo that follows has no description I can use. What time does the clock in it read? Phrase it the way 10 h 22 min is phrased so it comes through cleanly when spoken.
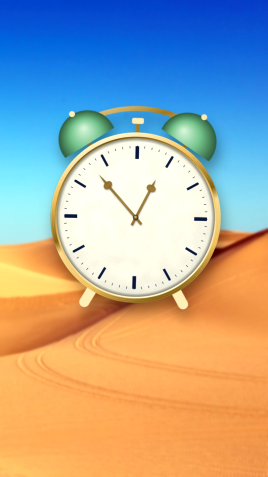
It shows 12 h 53 min
